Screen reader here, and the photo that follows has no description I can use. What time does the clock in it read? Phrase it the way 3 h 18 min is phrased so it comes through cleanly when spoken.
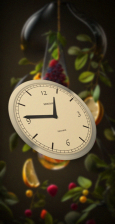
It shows 12 h 46 min
